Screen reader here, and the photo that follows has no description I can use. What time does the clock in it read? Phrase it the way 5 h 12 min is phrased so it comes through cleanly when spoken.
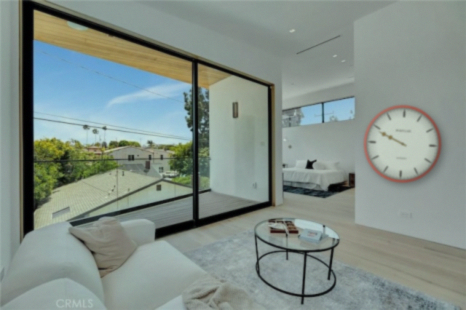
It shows 9 h 49 min
